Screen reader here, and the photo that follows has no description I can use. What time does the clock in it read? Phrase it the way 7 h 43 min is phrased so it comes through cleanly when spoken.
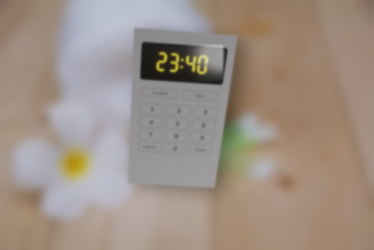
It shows 23 h 40 min
